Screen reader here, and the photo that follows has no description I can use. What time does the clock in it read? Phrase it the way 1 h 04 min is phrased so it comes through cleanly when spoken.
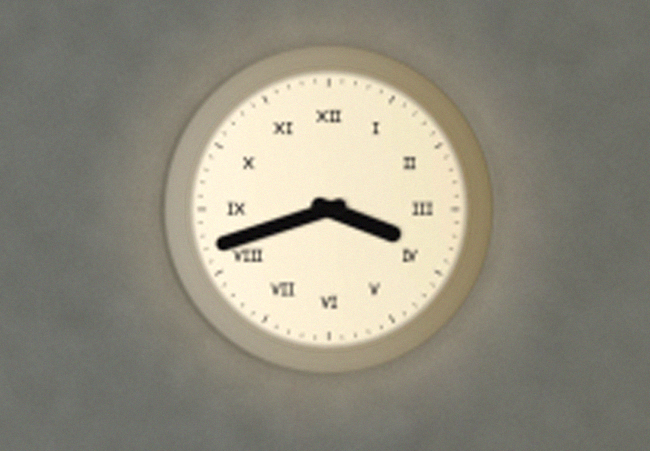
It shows 3 h 42 min
